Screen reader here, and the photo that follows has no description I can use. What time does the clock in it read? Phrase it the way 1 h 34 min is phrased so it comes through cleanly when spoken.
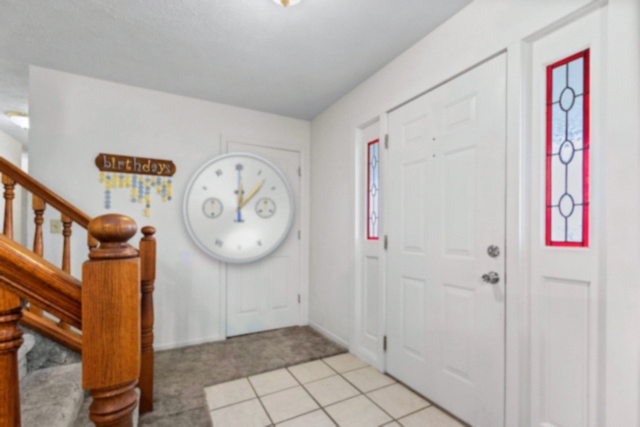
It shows 12 h 07 min
